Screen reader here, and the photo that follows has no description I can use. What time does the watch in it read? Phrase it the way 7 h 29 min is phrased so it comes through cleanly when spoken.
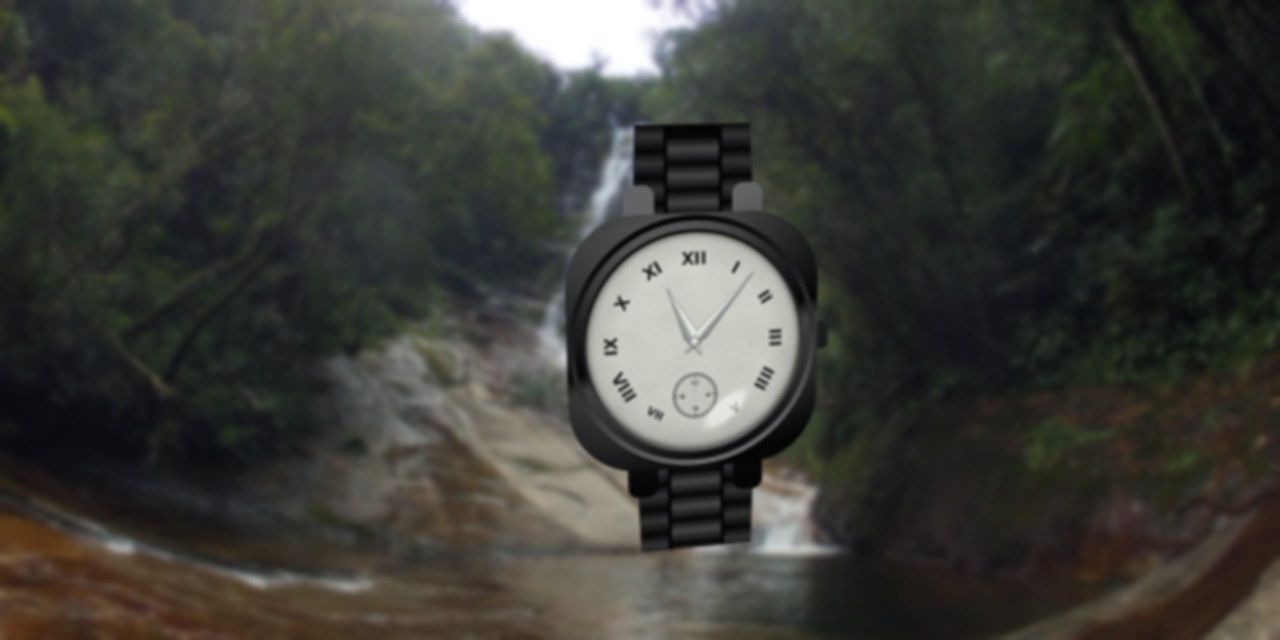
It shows 11 h 07 min
